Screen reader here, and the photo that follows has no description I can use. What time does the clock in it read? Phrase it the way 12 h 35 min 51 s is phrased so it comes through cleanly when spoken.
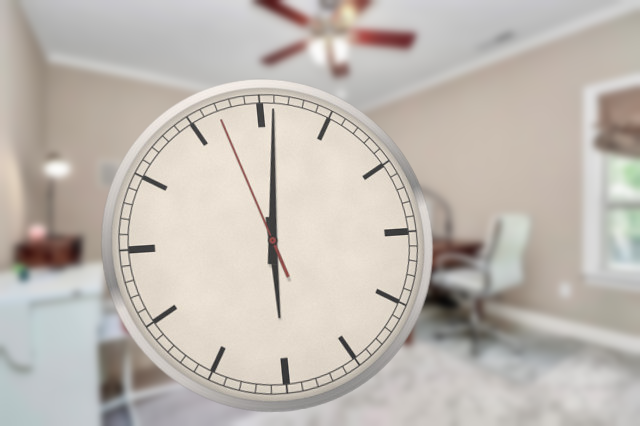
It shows 6 h 00 min 57 s
